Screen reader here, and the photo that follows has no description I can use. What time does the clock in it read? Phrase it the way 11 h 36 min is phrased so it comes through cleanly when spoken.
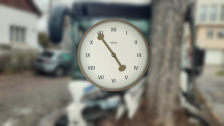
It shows 4 h 54 min
